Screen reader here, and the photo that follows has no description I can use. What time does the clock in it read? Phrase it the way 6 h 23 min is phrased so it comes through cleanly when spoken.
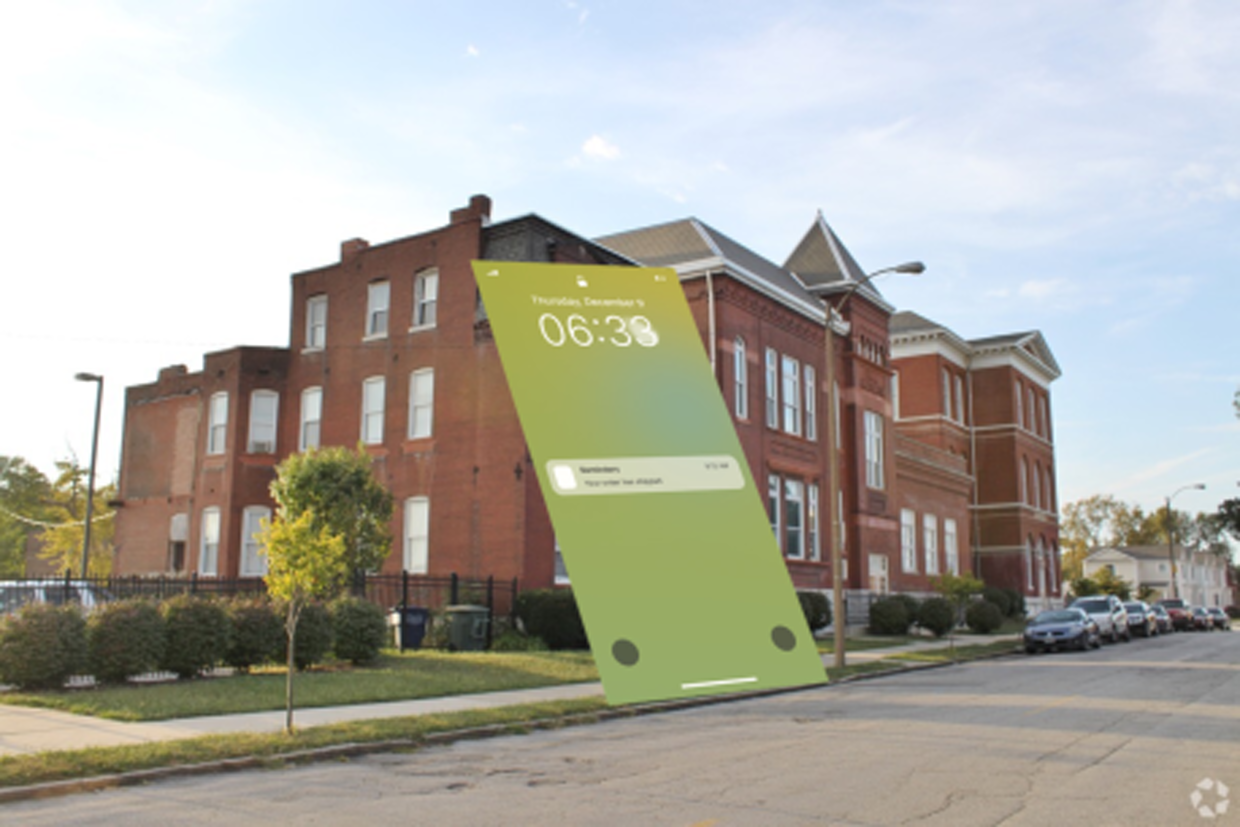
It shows 6 h 33 min
